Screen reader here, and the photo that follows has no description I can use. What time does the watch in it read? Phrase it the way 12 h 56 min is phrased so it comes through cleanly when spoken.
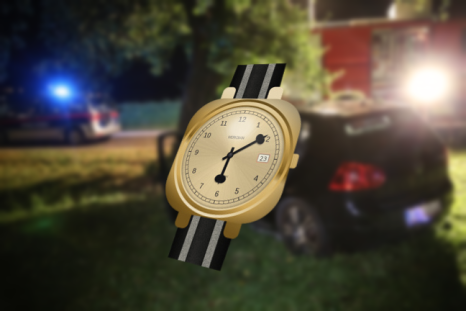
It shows 6 h 09 min
